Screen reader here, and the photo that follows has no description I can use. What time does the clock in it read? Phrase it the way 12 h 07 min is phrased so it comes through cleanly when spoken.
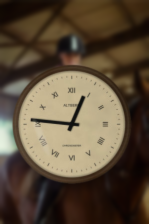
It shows 12 h 46 min
